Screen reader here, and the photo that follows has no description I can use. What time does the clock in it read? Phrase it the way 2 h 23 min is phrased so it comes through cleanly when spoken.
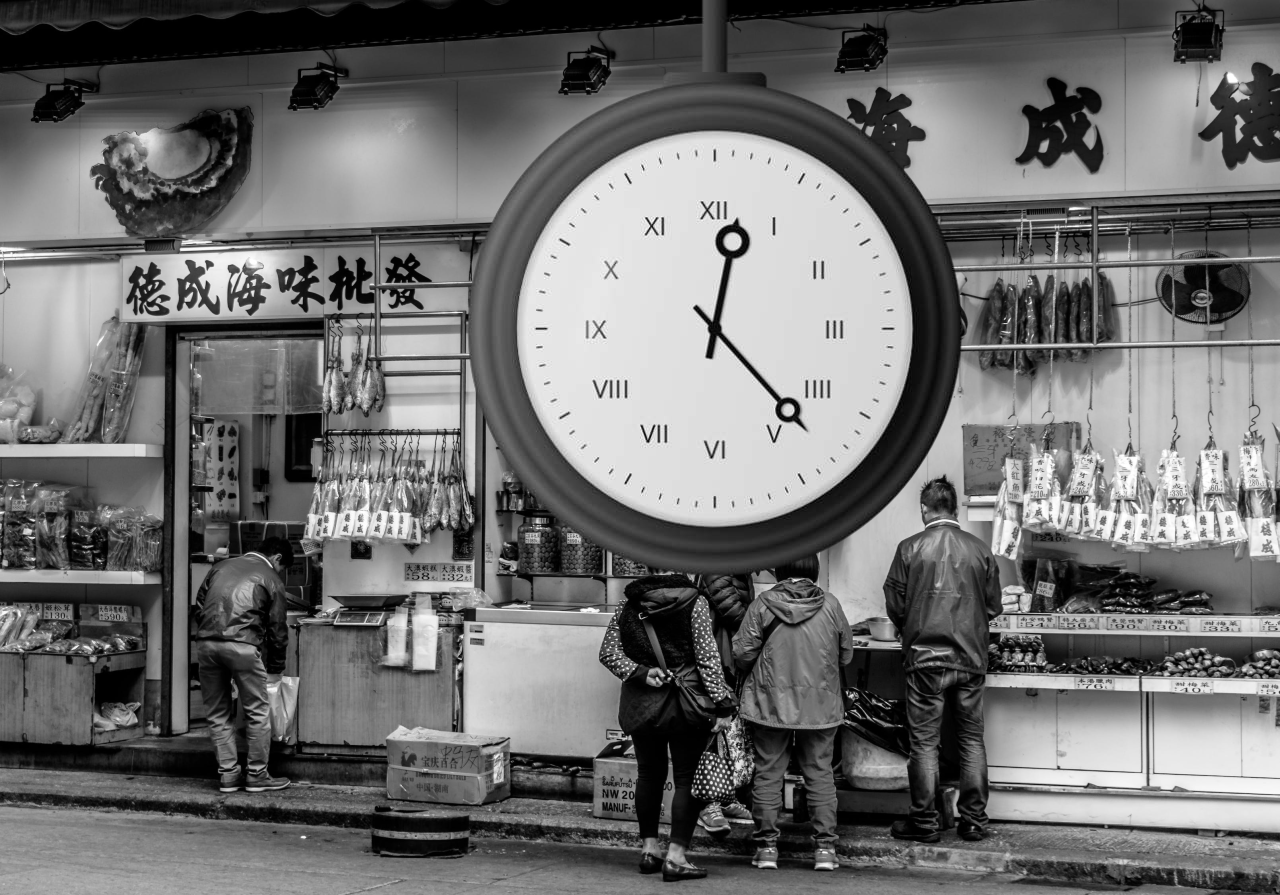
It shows 12 h 23 min
